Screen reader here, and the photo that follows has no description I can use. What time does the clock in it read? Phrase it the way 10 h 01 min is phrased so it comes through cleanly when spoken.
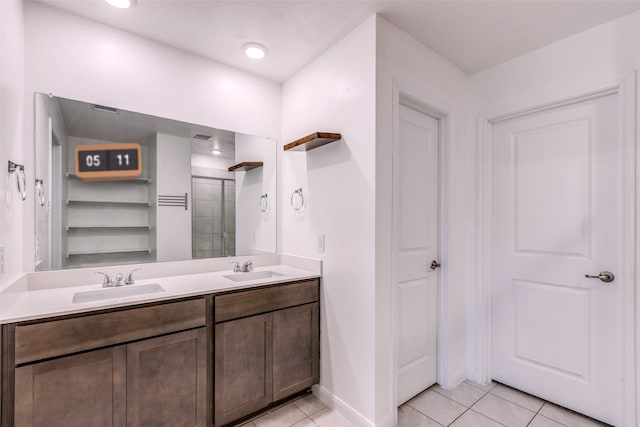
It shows 5 h 11 min
